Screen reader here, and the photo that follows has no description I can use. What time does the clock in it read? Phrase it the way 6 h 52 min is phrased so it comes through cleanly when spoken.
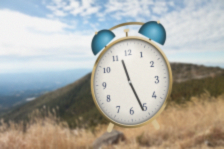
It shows 11 h 26 min
